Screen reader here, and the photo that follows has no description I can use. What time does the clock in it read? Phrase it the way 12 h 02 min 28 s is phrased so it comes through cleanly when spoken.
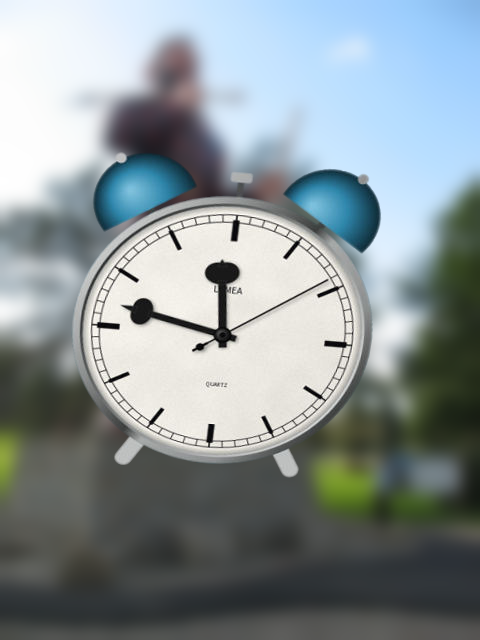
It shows 11 h 47 min 09 s
